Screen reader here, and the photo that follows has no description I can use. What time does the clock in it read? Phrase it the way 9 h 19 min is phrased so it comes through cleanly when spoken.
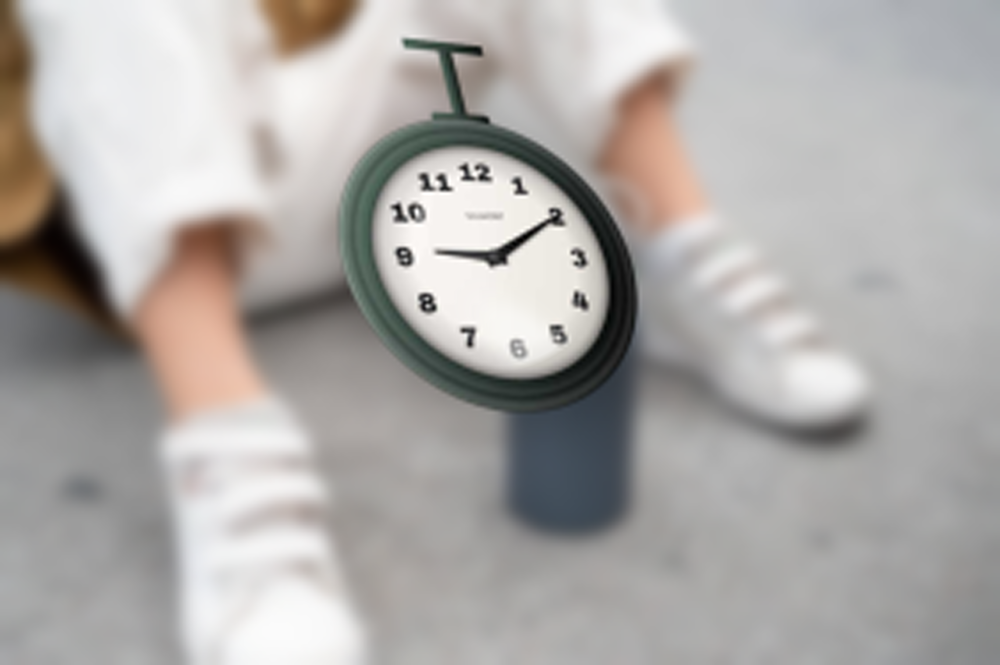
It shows 9 h 10 min
